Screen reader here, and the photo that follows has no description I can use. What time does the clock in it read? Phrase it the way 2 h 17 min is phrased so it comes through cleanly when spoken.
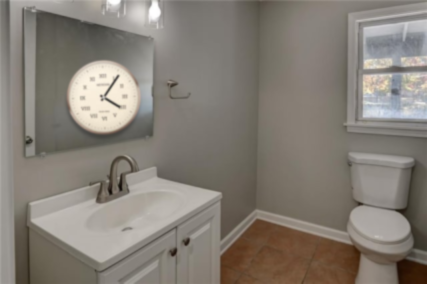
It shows 4 h 06 min
